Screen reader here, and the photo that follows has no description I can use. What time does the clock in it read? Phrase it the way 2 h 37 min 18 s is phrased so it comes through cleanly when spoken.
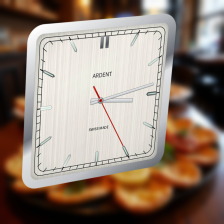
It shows 3 h 13 min 25 s
